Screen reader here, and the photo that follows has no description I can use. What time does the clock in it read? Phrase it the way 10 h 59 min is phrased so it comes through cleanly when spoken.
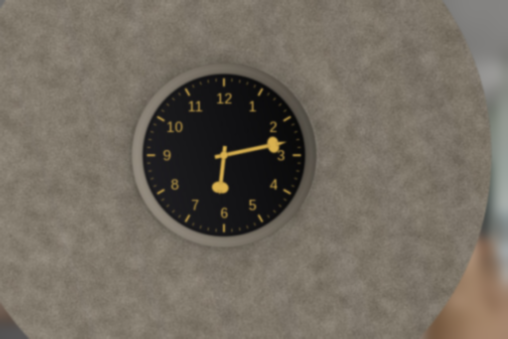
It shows 6 h 13 min
